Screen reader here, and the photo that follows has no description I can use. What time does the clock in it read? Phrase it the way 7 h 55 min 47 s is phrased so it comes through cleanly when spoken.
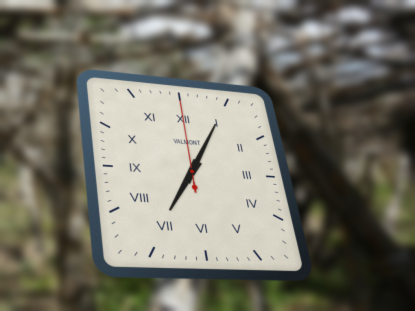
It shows 7 h 05 min 00 s
